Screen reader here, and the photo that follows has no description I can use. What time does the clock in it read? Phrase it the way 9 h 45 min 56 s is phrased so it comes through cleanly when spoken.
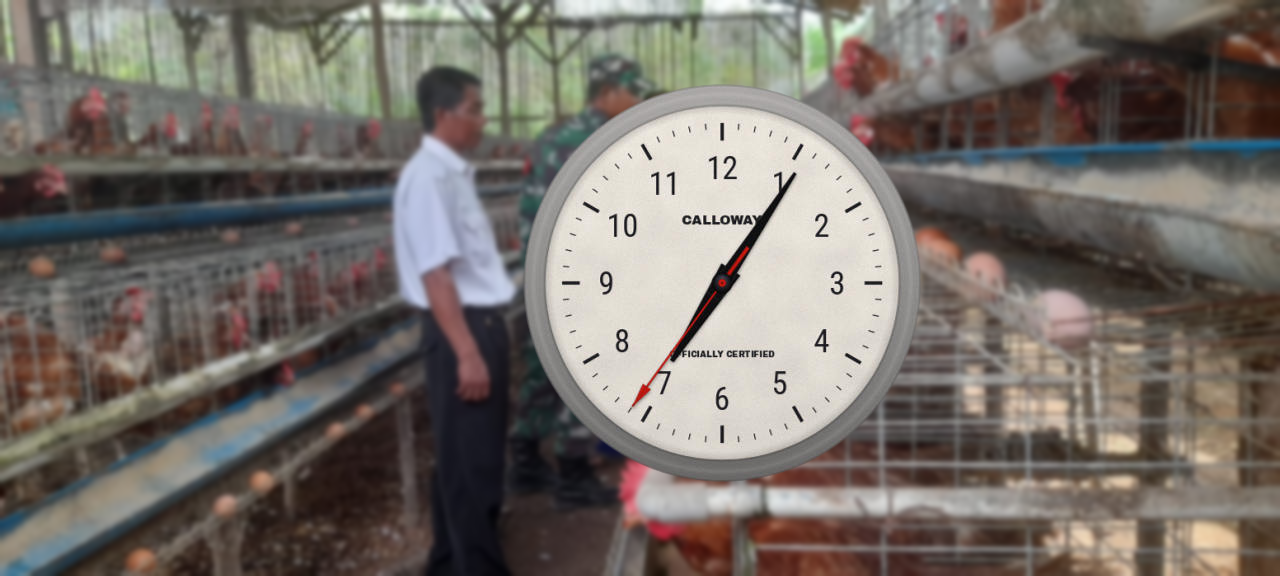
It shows 7 h 05 min 36 s
